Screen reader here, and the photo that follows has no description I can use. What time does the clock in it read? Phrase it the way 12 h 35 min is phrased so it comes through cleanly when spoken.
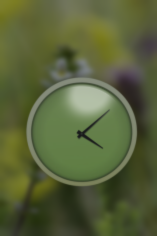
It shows 4 h 08 min
